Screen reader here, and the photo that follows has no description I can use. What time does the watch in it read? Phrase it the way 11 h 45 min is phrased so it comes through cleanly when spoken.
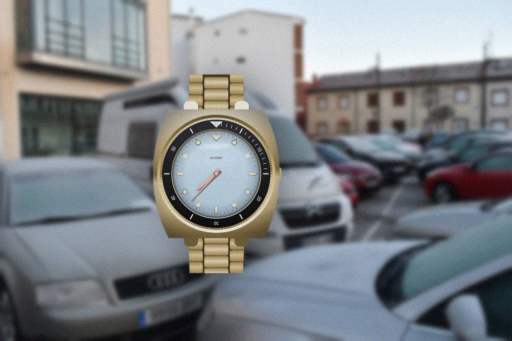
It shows 7 h 37 min
